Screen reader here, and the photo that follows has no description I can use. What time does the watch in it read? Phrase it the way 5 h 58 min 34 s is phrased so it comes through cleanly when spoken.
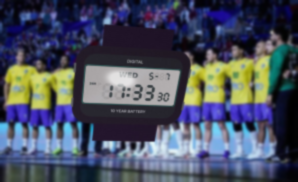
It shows 17 h 33 min 30 s
